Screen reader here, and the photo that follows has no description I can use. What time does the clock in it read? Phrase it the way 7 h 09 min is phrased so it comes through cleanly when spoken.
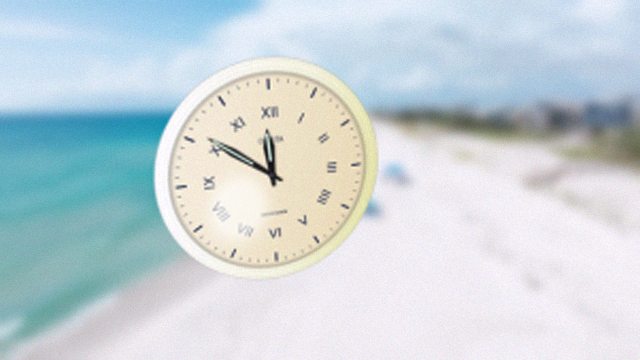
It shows 11 h 51 min
